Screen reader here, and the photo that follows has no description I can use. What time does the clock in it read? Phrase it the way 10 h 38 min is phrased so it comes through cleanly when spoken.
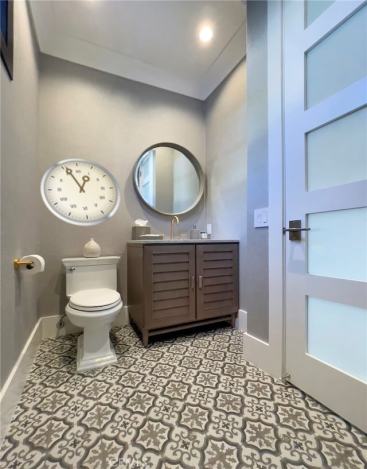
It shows 12 h 56 min
